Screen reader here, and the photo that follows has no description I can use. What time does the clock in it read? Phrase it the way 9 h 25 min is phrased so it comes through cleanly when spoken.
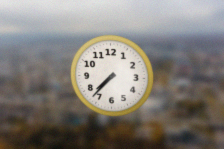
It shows 7 h 37 min
